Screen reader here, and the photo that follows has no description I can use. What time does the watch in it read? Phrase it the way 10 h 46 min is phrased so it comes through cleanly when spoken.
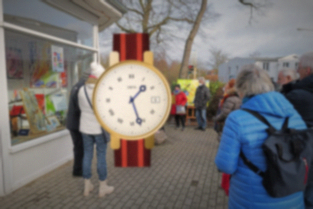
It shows 1 h 27 min
